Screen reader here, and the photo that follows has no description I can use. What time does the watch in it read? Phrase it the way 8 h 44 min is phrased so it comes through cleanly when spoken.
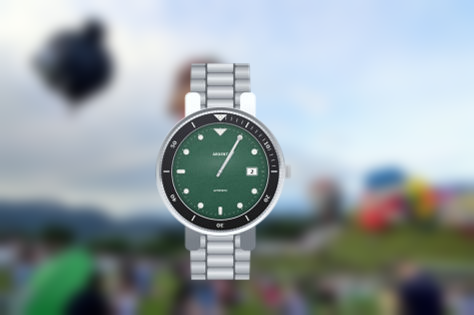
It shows 1 h 05 min
